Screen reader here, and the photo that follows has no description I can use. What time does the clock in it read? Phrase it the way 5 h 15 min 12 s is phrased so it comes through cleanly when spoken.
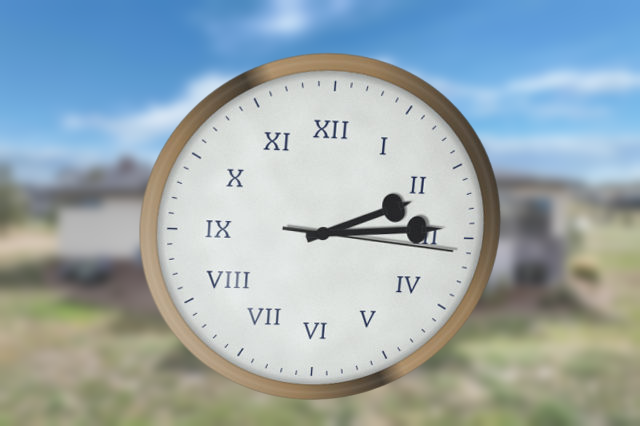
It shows 2 h 14 min 16 s
